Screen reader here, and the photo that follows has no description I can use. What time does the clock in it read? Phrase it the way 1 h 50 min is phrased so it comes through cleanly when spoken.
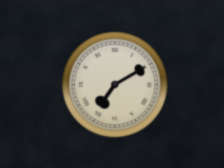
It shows 7 h 10 min
